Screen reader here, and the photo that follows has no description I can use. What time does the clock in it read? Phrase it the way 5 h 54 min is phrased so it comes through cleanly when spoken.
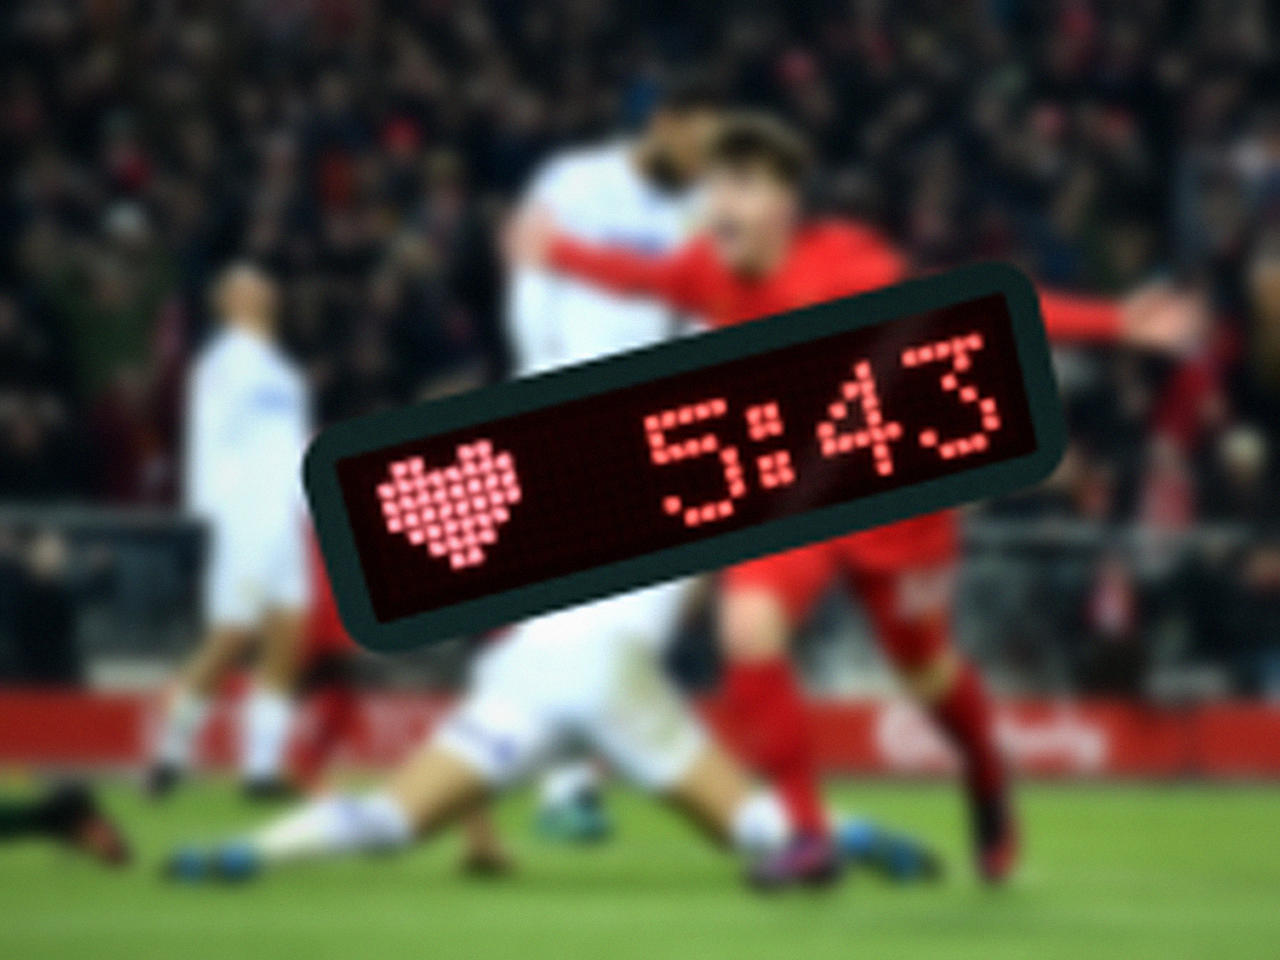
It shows 5 h 43 min
